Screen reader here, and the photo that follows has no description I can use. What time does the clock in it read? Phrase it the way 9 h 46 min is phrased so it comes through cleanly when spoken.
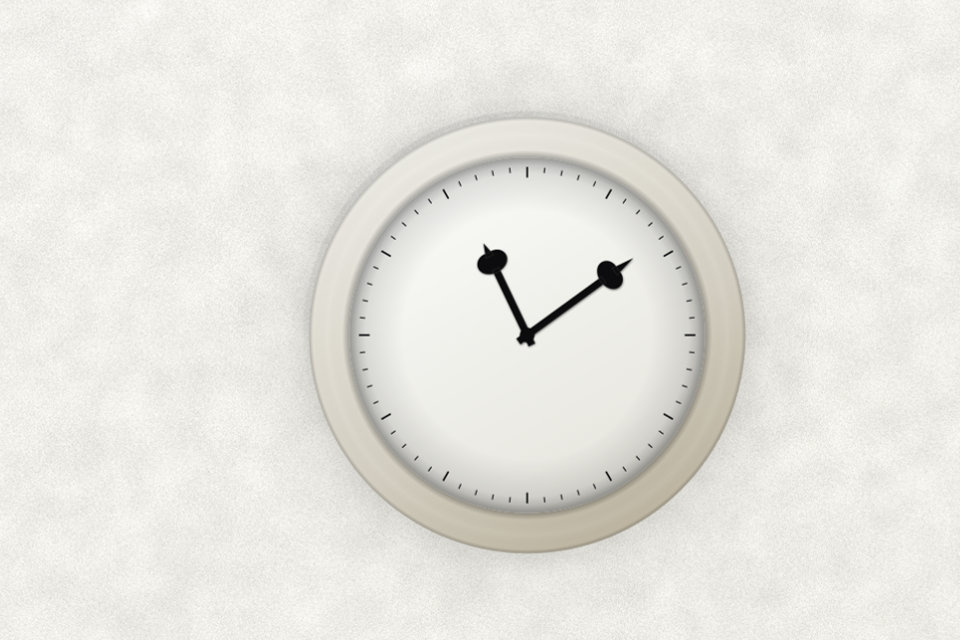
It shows 11 h 09 min
